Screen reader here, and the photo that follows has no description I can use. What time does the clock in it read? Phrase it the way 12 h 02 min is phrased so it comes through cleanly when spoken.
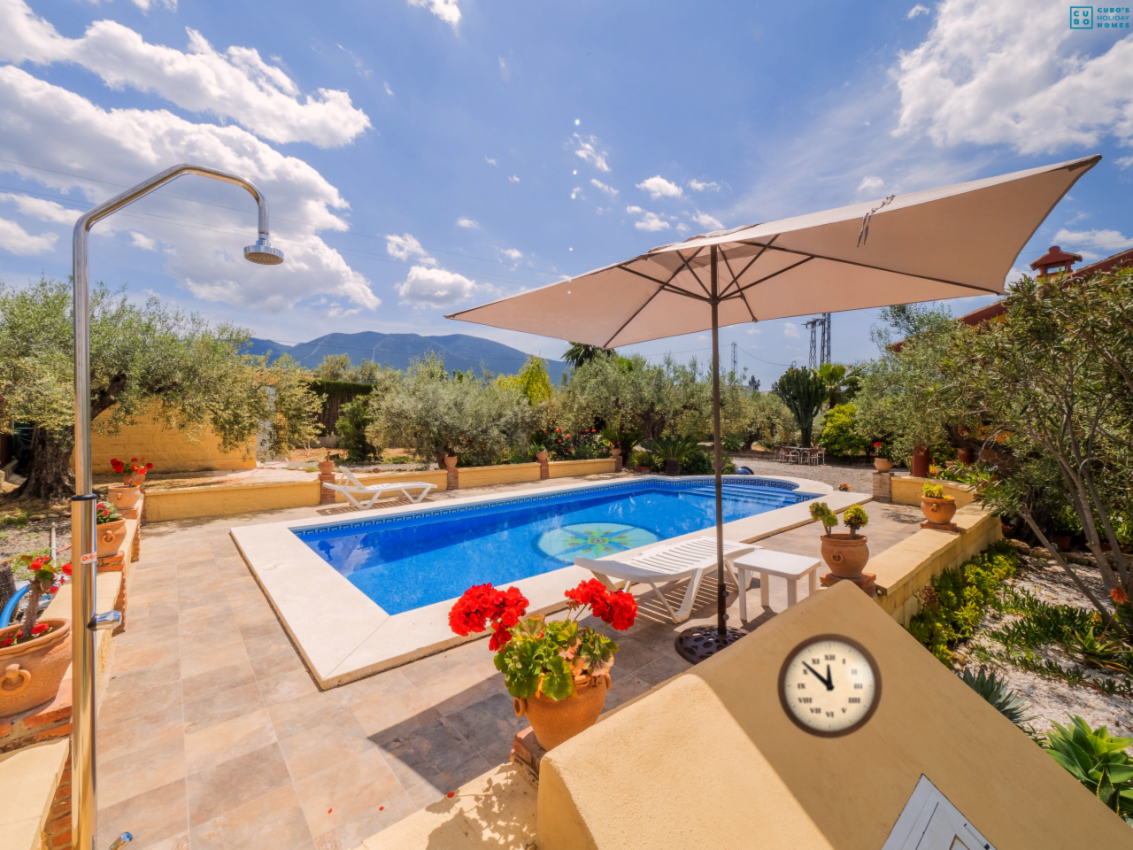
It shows 11 h 52 min
